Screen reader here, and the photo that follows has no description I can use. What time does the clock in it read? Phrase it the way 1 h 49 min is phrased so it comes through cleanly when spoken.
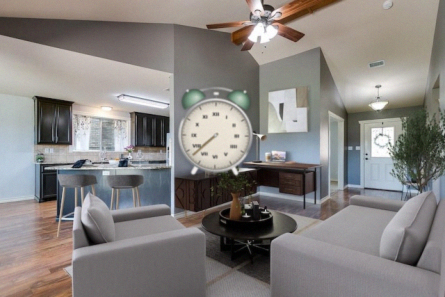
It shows 7 h 38 min
